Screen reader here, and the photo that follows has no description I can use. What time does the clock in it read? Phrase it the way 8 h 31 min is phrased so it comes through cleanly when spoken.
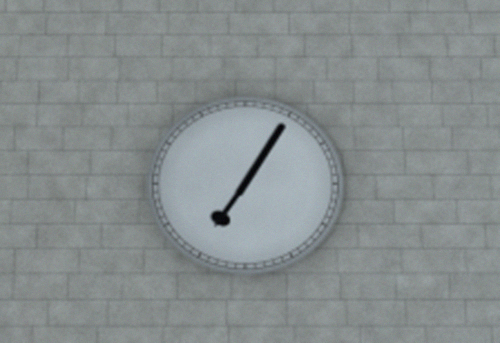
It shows 7 h 05 min
